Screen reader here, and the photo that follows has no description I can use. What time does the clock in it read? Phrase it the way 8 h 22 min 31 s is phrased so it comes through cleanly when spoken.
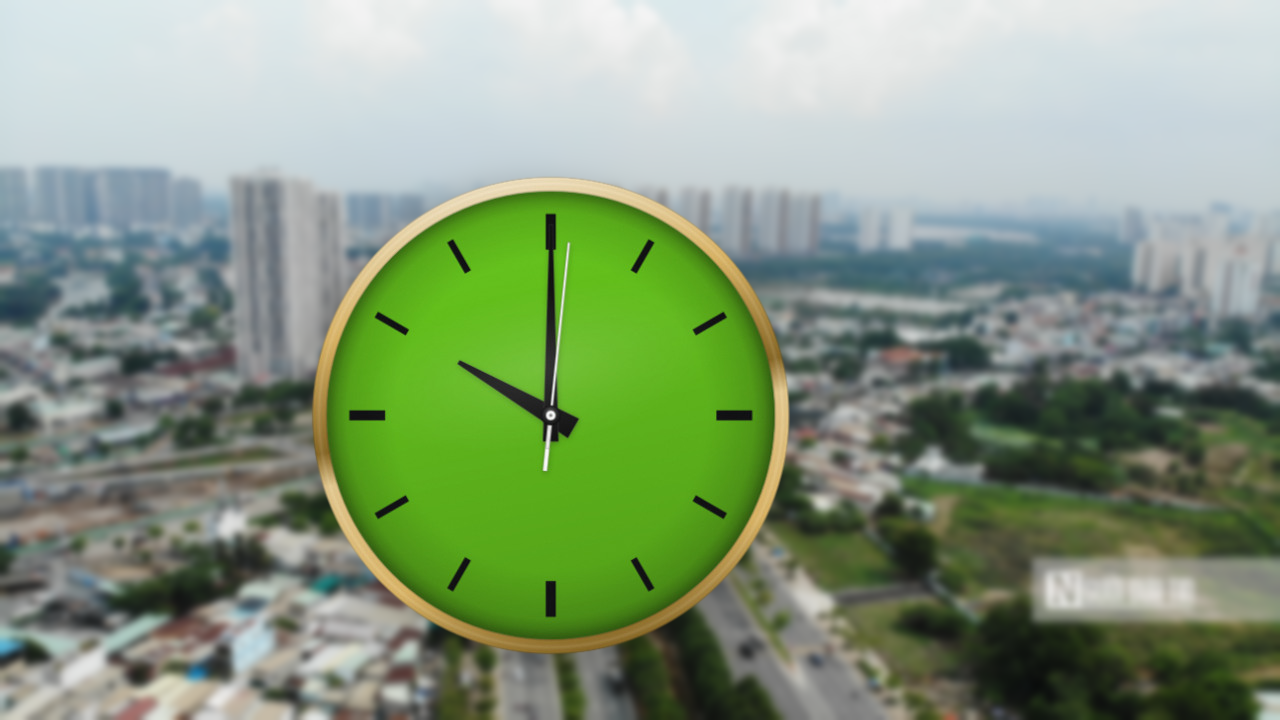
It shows 10 h 00 min 01 s
